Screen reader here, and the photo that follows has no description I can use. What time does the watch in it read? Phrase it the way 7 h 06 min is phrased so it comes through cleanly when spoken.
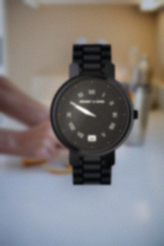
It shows 9 h 50 min
